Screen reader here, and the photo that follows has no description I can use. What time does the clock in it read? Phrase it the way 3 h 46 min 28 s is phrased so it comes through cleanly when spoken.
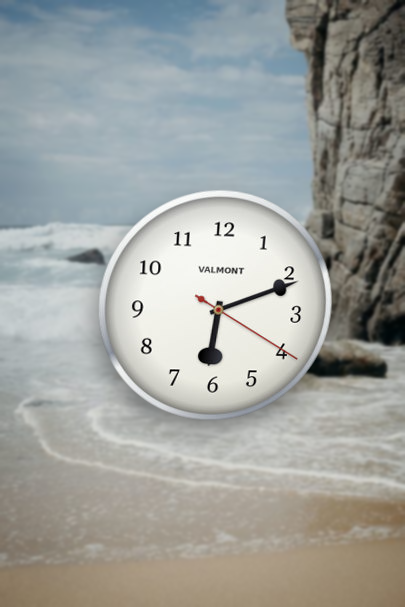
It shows 6 h 11 min 20 s
